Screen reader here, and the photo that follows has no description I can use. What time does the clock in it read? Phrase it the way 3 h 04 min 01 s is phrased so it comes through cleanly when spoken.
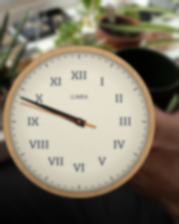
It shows 9 h 48 min 48 s
